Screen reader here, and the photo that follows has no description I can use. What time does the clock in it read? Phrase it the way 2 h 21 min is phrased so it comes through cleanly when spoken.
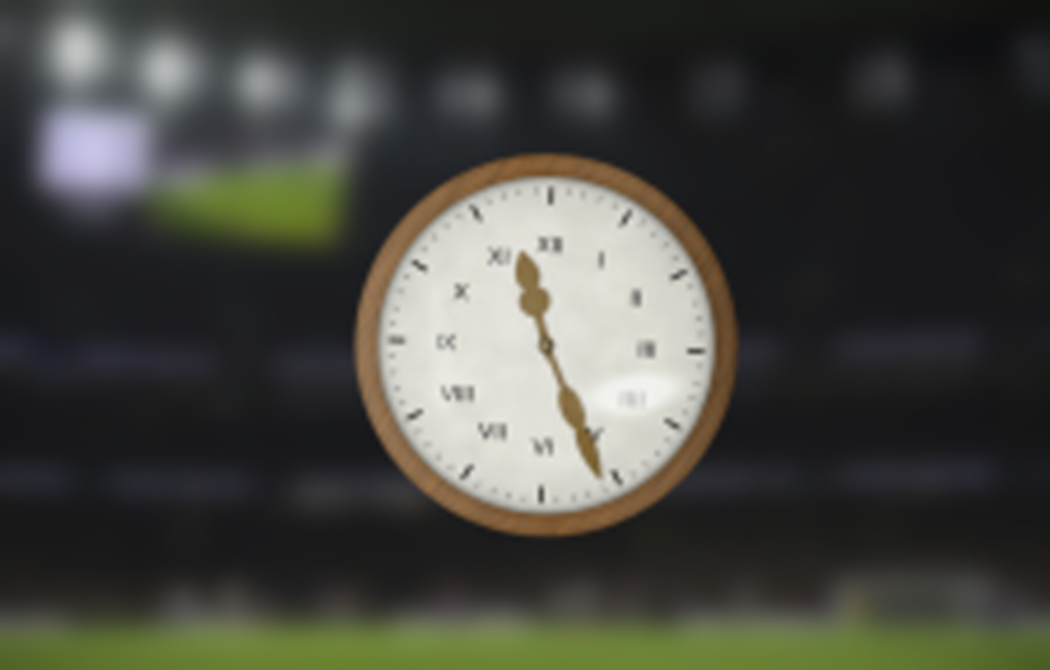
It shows 11 h 26 min
